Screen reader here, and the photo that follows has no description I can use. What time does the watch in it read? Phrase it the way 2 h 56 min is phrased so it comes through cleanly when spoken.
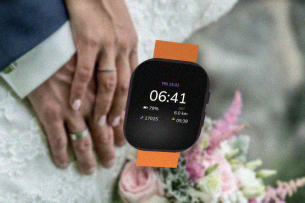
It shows 6 h 41 min
